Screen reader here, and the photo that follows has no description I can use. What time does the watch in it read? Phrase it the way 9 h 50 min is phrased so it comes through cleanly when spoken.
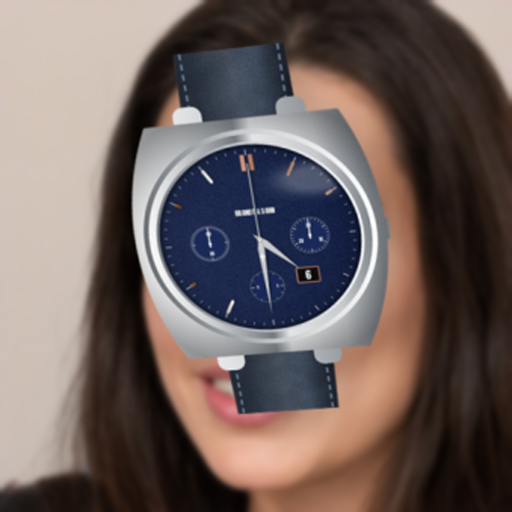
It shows 4 h 30 min
